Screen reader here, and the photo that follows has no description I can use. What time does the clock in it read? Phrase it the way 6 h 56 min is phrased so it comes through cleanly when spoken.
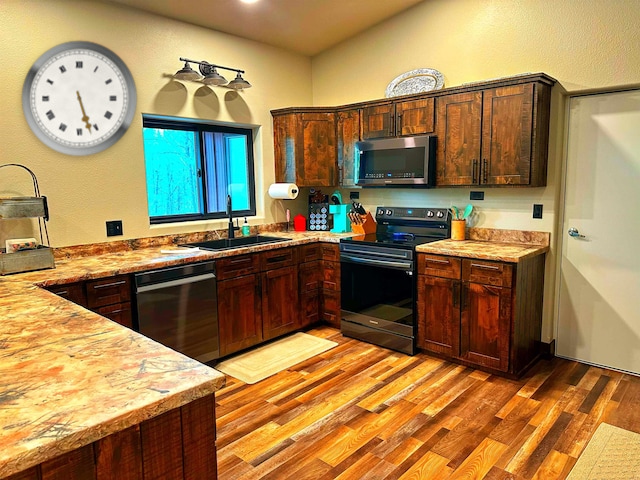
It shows 5 h 27 min
